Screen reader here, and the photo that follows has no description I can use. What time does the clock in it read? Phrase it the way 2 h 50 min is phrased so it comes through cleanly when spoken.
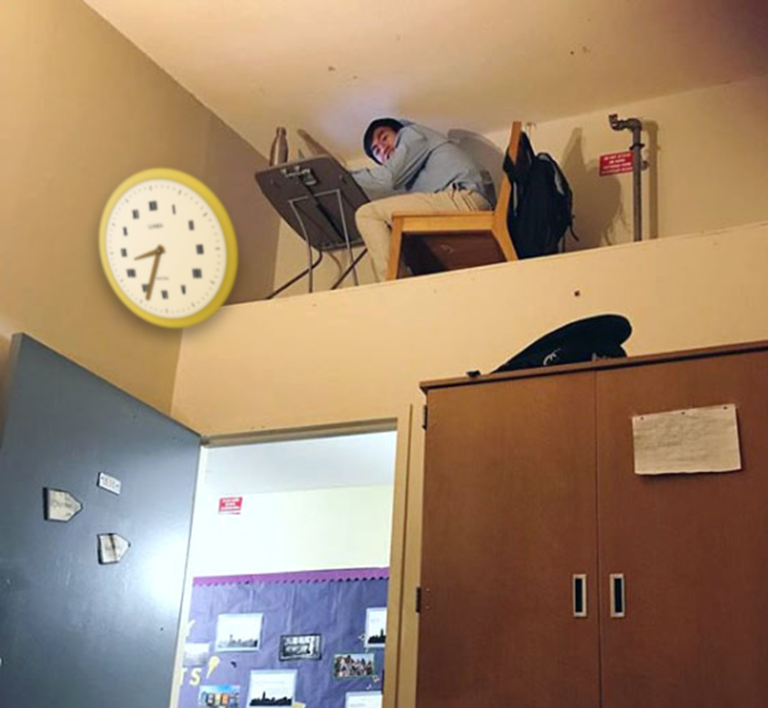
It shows 8 h 34 min
